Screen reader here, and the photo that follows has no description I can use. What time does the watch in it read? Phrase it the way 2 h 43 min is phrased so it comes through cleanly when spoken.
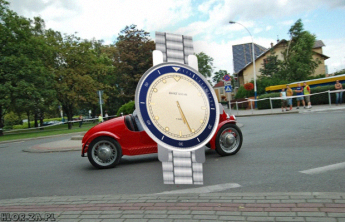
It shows 5 h 26 min
